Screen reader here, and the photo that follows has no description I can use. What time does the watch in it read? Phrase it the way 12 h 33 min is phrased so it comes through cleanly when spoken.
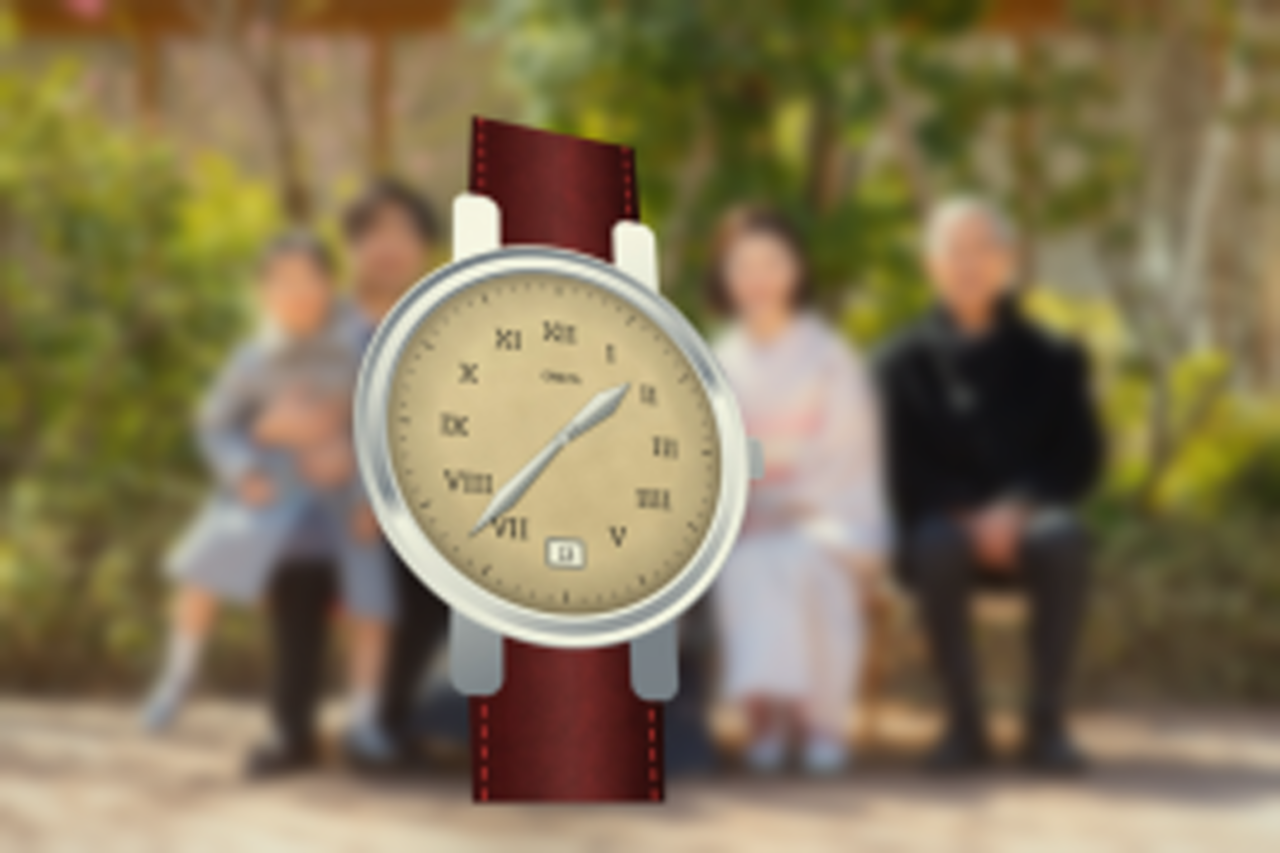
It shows 1 h 37 min
